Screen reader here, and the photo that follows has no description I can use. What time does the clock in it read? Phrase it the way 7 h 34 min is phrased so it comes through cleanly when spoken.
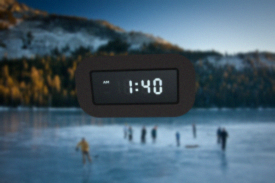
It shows 1 h 40 min
